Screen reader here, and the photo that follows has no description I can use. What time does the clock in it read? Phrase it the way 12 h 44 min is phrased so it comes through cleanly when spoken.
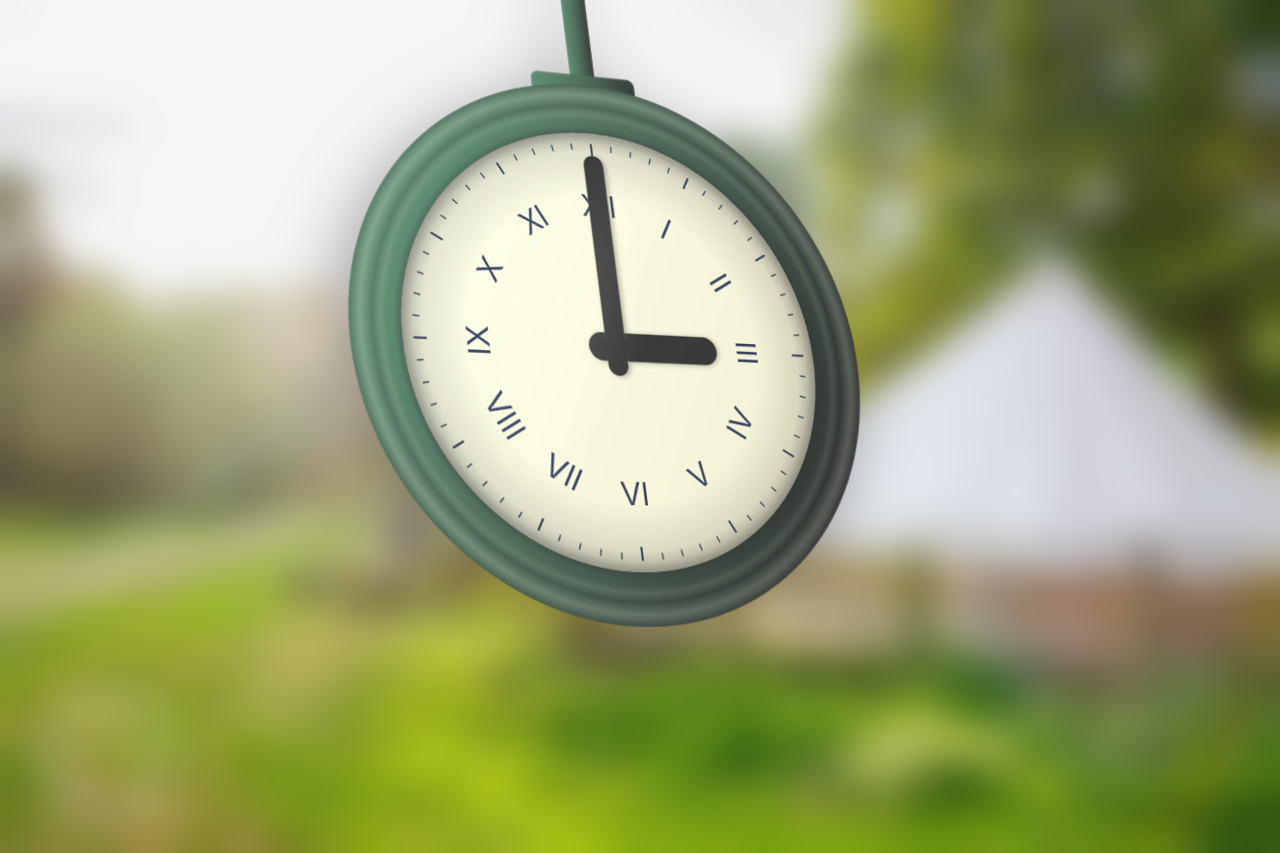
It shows 3 h 00 min
